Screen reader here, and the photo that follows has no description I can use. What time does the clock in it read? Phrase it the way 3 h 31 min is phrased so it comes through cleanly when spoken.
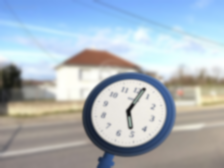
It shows 5 h 02 min
